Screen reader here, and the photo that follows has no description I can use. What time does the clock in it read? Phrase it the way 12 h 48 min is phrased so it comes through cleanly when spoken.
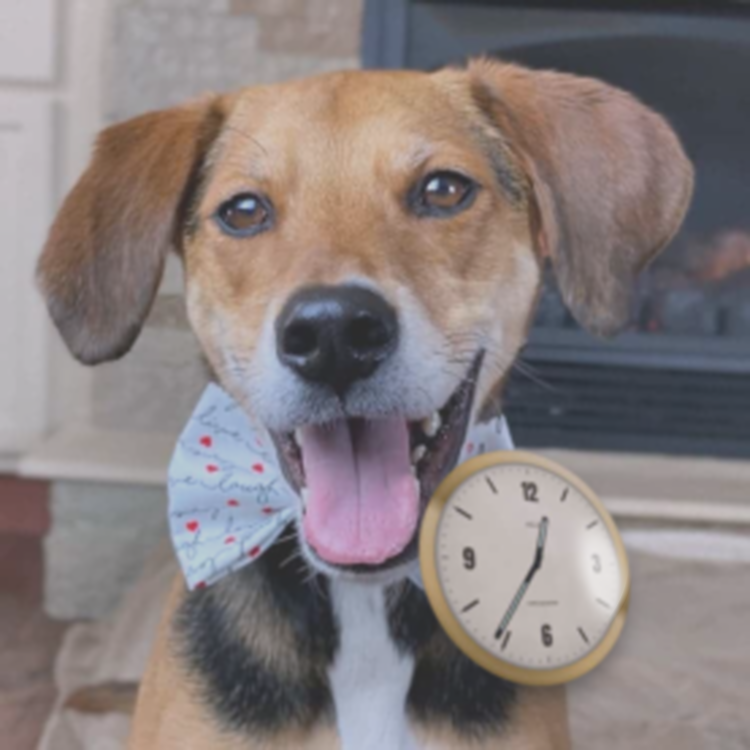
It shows 12 h 36 min
